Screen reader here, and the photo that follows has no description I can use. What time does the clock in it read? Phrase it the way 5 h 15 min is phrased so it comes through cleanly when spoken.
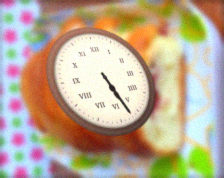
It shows 5 h 27 min
